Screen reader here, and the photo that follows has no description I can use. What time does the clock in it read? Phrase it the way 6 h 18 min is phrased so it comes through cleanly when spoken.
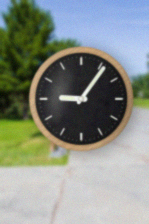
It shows 9 h 06 min
